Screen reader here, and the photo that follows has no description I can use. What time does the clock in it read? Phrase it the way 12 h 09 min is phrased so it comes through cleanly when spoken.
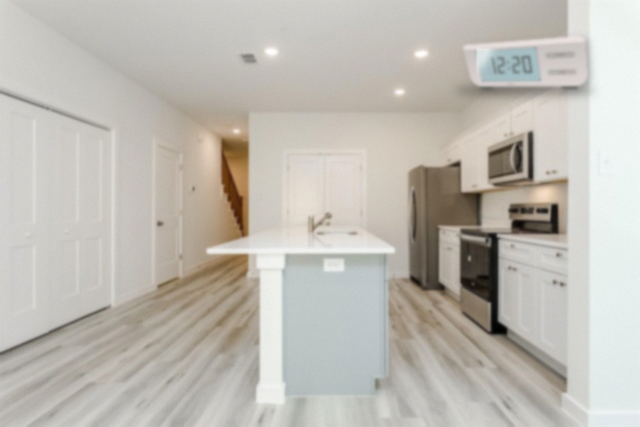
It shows 12 h 20 min
